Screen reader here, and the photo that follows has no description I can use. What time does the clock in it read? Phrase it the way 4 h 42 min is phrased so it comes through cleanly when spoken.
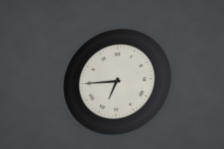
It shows 6 h 45 min
